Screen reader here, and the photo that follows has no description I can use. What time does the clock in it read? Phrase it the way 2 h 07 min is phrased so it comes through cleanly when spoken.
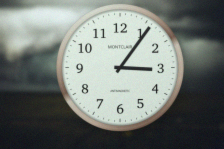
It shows 3 h 06 min
